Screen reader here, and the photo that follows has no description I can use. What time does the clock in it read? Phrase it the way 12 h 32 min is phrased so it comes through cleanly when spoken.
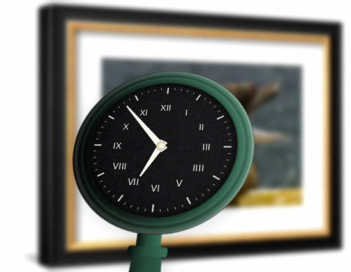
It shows 6 h 53 min
